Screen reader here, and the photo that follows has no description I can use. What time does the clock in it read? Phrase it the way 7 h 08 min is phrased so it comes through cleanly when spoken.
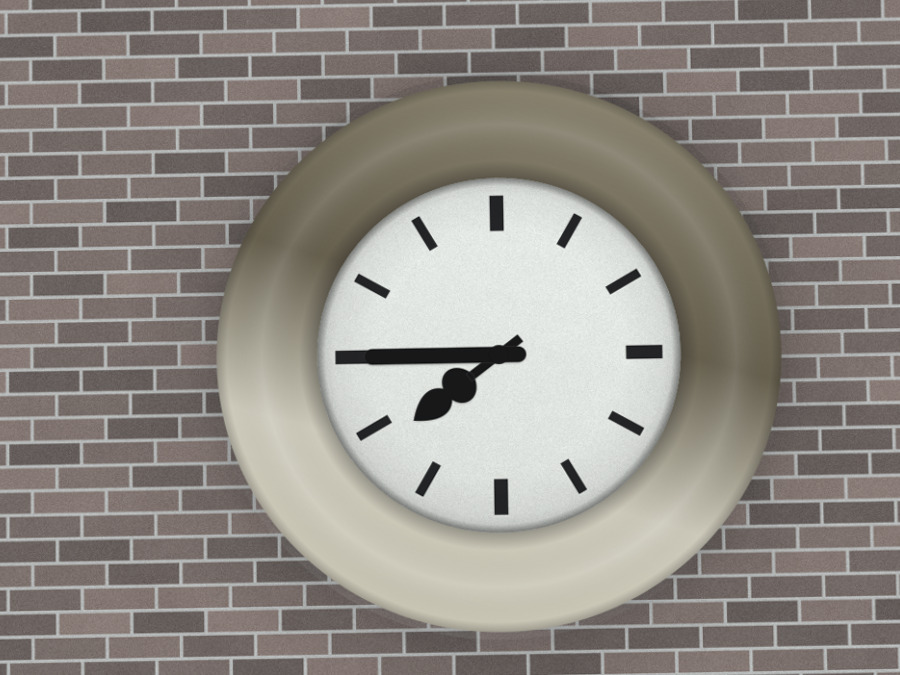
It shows 7 h 45 min
